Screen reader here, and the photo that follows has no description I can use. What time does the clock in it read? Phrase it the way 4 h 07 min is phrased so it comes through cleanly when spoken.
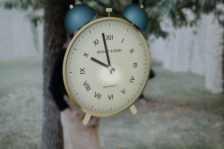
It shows 9 h 58 min
